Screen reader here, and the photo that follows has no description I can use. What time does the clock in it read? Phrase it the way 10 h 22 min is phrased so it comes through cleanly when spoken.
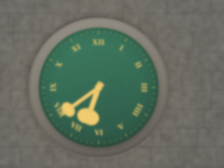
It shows 6 h 39 min
